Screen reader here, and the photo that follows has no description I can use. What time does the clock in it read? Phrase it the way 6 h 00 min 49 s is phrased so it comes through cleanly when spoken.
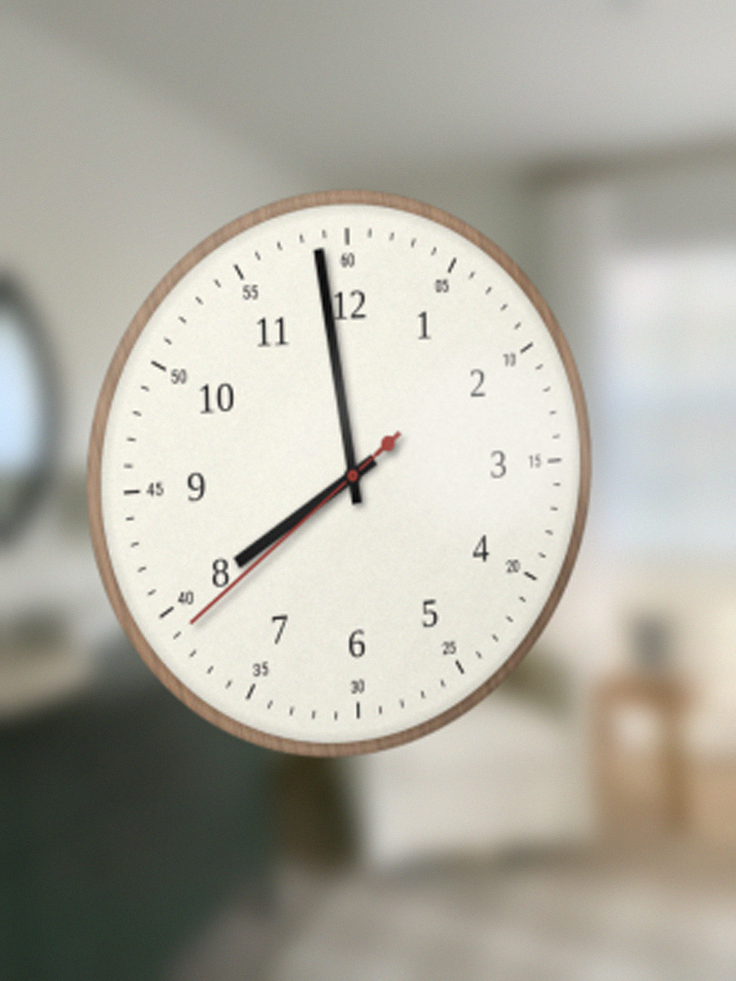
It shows 7 h 58 min 39 s
